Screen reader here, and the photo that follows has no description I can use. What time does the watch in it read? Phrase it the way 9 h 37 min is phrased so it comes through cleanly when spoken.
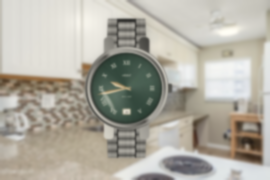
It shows 9 h 43 min
